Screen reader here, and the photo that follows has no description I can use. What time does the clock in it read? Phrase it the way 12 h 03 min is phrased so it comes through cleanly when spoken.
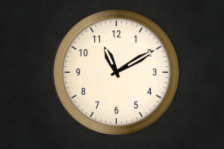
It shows 11 h 10 min
